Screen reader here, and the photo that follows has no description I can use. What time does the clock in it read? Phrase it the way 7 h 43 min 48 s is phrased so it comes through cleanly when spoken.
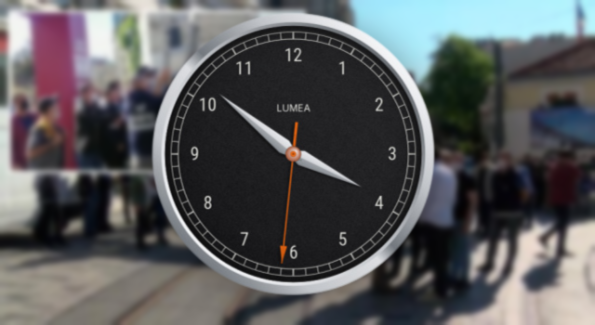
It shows 3 h 51 min 31 s
